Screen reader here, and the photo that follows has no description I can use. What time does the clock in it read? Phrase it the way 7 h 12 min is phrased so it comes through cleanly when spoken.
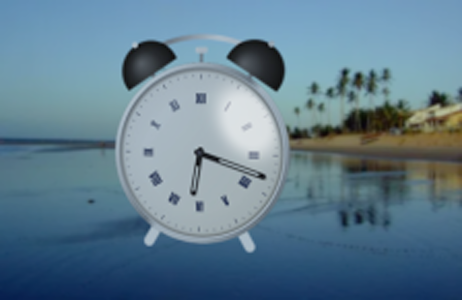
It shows 6 h 18 min
